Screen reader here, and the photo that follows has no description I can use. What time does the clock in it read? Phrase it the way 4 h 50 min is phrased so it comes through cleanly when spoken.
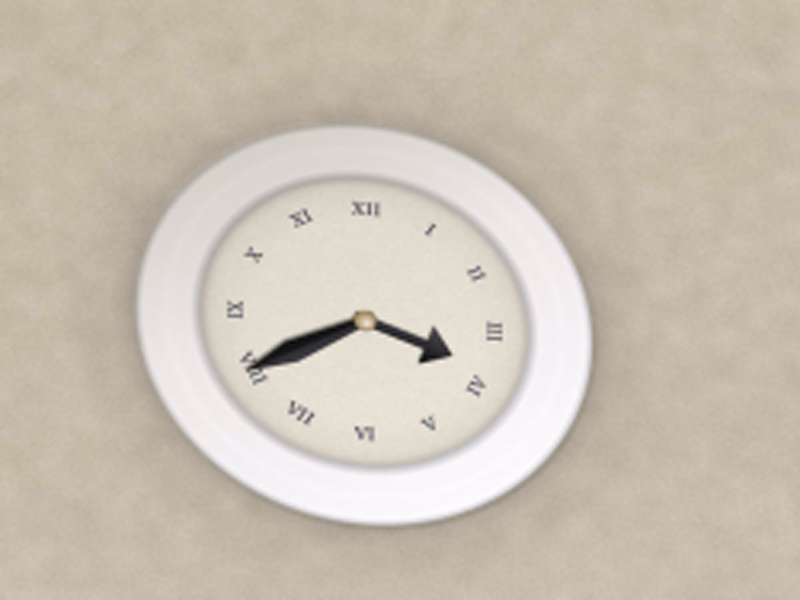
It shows 3 h 40 min
